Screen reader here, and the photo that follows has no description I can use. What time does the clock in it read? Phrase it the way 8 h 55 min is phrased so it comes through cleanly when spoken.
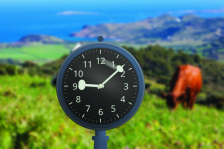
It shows 9 h 08 min
